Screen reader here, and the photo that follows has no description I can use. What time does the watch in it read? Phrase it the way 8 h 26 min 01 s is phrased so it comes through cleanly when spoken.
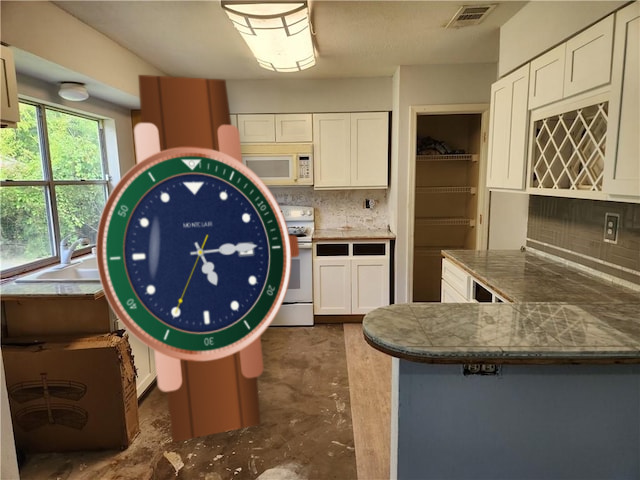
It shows 5 h 14 min 35 s
